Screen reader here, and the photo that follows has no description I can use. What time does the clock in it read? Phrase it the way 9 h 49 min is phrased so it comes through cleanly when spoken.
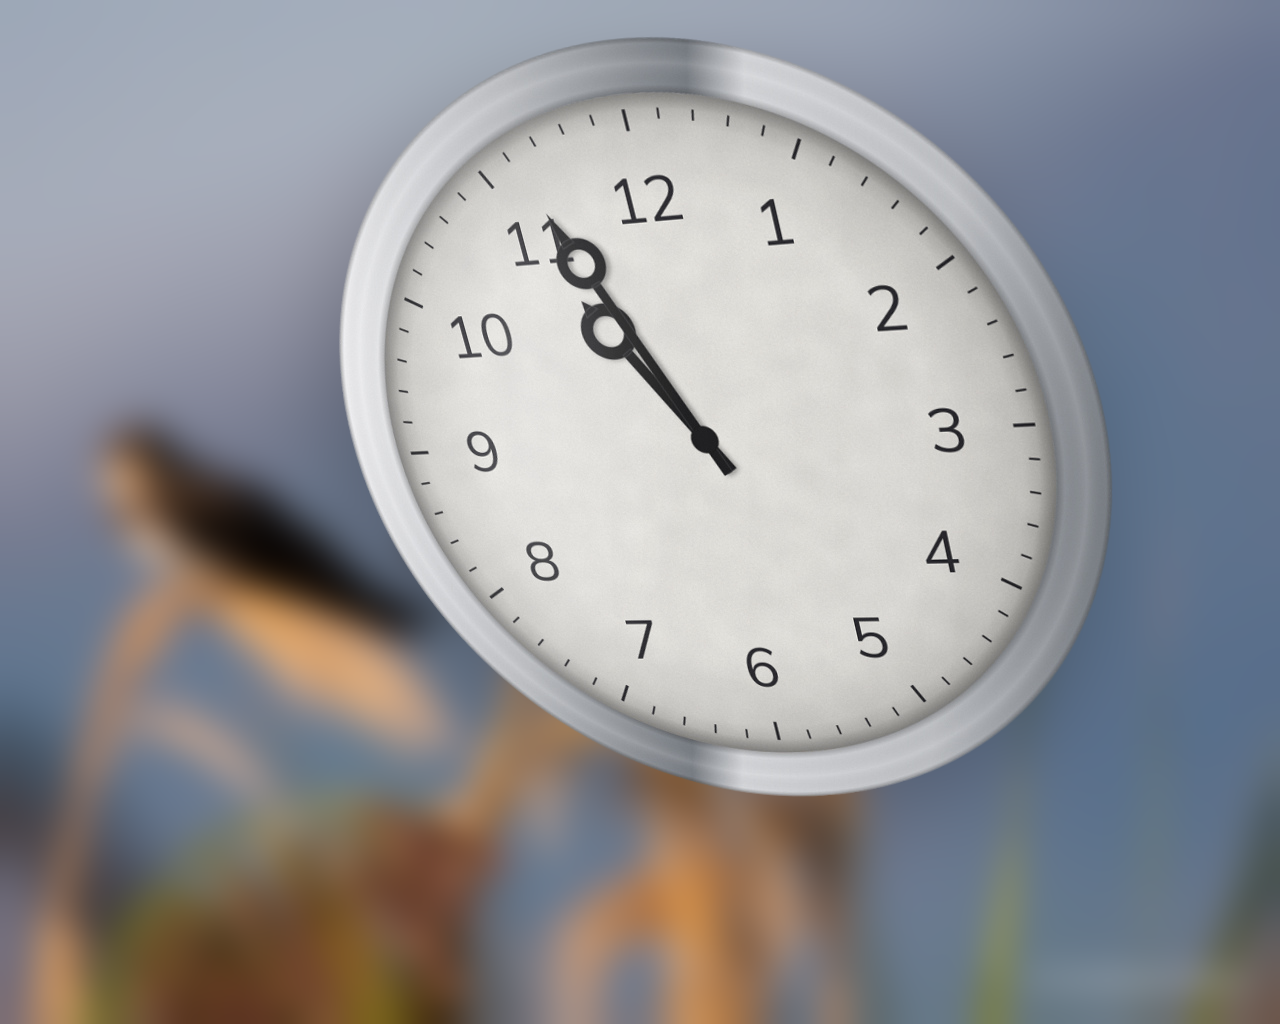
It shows 10 h 56 min
